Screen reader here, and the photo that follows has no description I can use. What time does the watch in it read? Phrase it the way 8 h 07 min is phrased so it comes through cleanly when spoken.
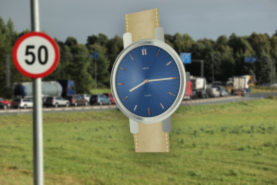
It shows 8 h 15 min
